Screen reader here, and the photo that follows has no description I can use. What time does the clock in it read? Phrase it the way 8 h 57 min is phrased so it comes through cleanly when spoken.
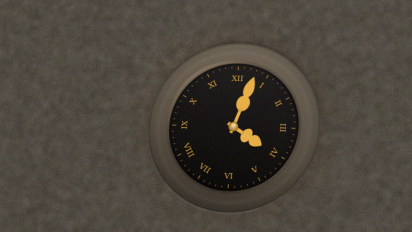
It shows 4 h 03 min
